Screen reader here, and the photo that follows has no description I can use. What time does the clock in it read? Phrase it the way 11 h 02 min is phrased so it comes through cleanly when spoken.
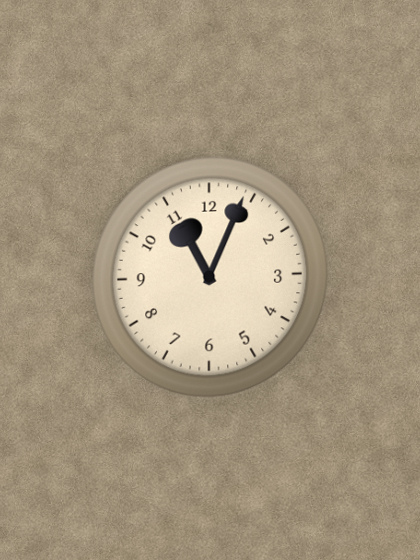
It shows 11 h 04 min
